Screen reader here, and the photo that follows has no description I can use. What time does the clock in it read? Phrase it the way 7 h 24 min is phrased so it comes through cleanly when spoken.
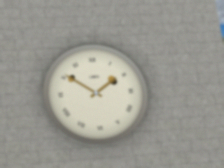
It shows 1 h 51 min
